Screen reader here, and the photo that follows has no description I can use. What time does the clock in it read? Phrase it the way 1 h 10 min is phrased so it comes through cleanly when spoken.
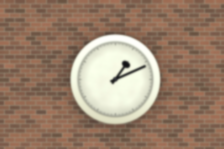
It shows 1 h 11 min
